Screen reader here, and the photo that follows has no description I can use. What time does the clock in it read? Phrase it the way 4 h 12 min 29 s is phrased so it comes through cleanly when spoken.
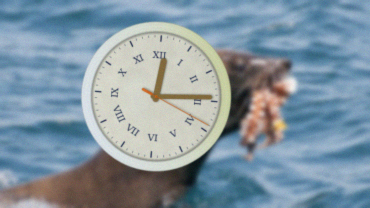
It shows 12 h 14 min 19 s
